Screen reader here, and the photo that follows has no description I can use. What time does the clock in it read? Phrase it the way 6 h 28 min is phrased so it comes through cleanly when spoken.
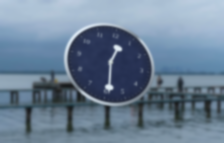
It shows 12 h 29 min
